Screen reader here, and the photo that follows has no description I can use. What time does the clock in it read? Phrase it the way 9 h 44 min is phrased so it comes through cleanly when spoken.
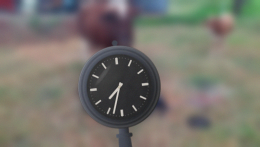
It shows 7 h 33 min
